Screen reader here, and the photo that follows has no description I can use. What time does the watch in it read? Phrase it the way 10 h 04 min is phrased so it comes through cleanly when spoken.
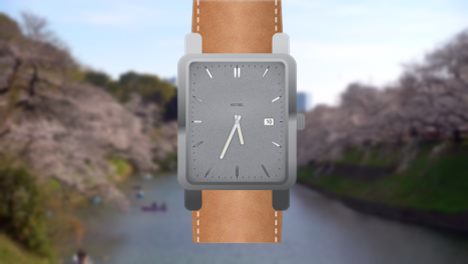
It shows 5 h 34 min
